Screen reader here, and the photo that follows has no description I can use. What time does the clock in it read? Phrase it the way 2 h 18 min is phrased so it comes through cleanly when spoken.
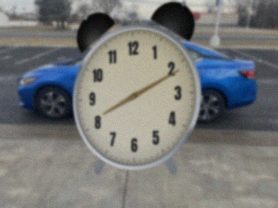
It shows 8 h 11 min
